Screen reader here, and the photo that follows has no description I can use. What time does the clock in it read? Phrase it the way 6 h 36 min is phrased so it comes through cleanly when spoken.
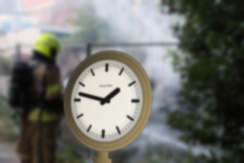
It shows 1 h 47 min
